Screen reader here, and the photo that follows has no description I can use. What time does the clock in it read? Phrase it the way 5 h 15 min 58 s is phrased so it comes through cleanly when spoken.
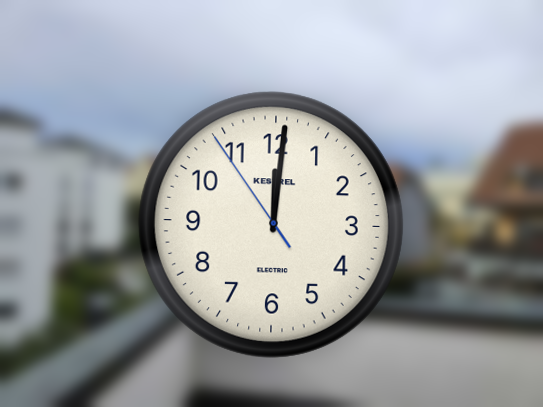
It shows 12 h 00 min 54 s
